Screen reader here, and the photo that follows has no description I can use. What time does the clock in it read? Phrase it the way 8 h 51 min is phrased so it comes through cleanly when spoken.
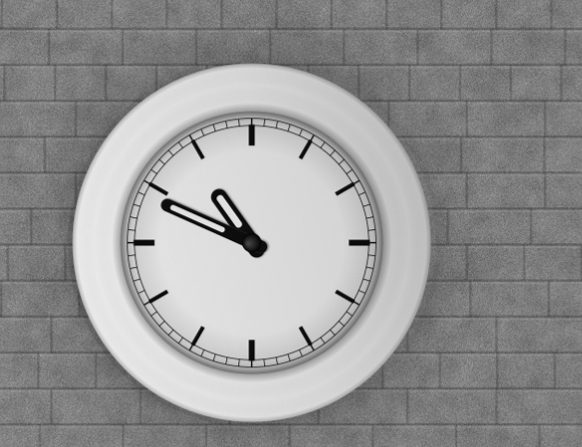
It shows 10 h 49 min
